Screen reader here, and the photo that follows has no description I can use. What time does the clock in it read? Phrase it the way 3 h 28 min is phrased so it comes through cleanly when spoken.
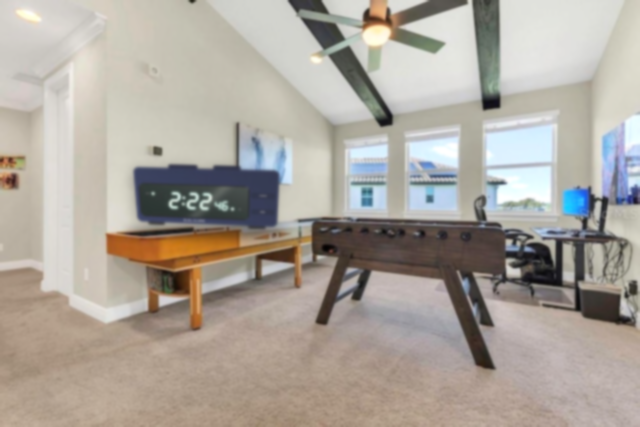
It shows 2 h 22 min
